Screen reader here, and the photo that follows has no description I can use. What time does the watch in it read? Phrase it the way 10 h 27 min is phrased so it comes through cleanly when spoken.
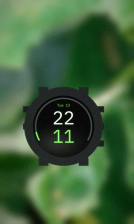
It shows 22 h 11 min
